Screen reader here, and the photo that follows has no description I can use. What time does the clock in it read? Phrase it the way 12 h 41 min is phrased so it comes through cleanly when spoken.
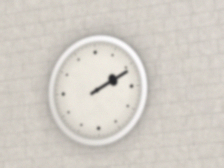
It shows 2 h 11 min
